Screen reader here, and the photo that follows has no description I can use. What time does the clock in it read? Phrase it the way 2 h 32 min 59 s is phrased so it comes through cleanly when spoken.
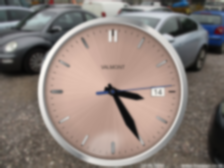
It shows 3 h 25 min 14 s
